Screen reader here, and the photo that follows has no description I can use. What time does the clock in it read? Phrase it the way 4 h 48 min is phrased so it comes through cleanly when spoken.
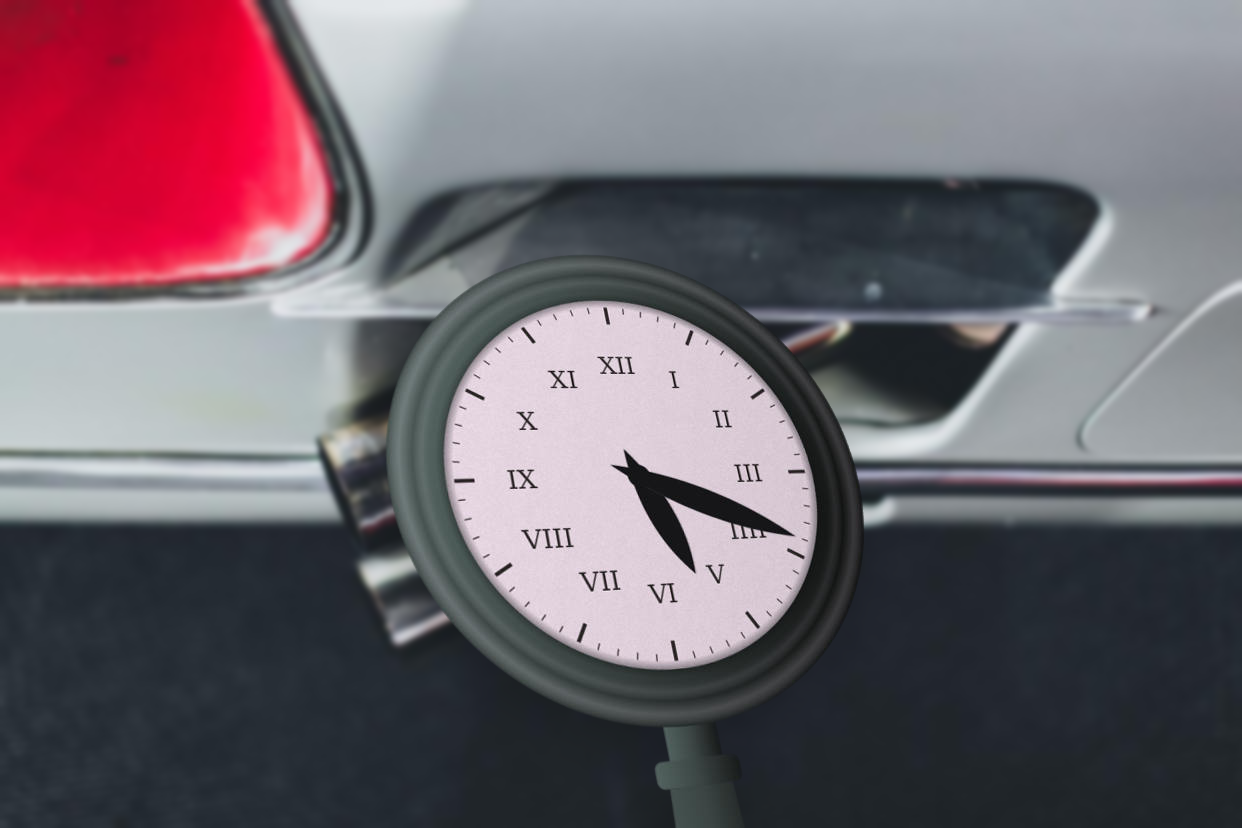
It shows 5 h 19 min
